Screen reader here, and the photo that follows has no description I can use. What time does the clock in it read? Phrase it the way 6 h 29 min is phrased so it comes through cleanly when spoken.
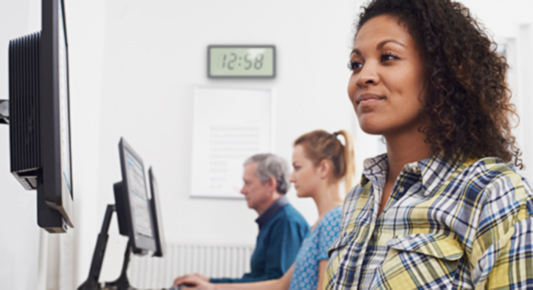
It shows 12 h 58 min
